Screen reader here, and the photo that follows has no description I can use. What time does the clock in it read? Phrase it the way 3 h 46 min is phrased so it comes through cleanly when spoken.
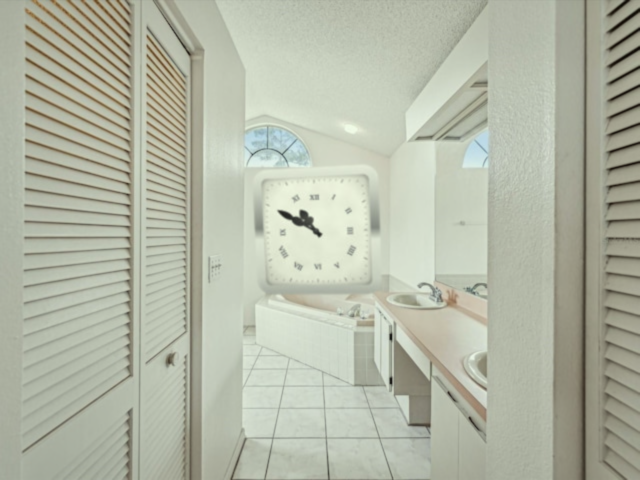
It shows 10 h 50 min
